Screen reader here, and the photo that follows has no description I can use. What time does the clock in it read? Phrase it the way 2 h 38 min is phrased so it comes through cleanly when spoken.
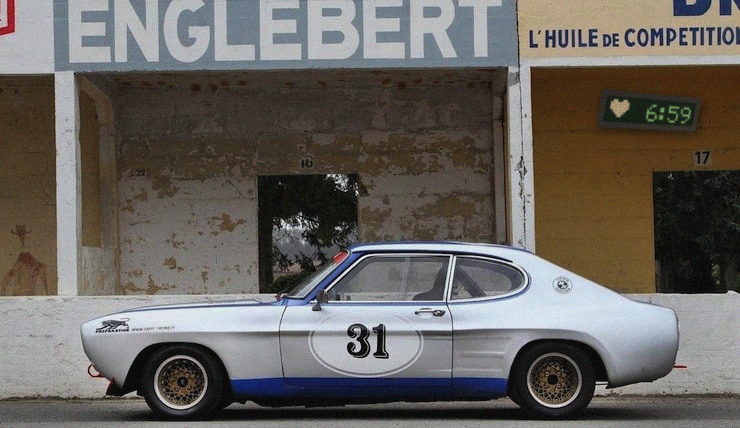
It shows 6 h 59 min
